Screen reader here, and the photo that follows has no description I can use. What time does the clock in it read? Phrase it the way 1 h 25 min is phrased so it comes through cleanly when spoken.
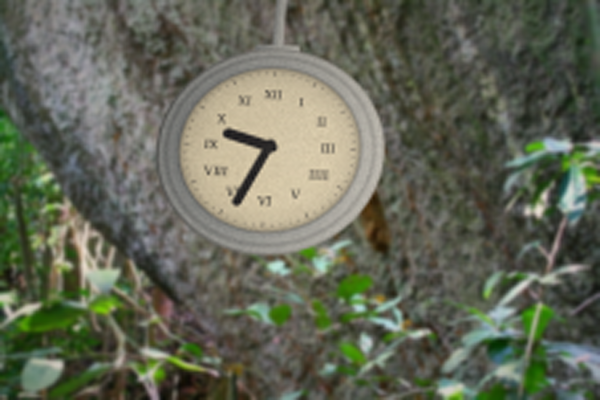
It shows 9 h 34 min
